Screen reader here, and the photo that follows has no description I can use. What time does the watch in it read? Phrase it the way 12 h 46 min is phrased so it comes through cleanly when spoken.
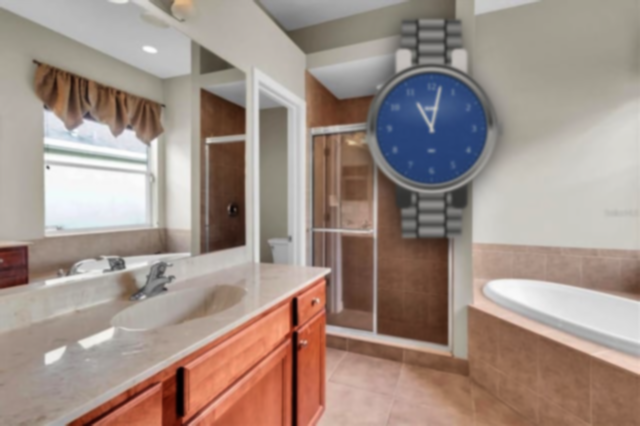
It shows 11 h 02 min
